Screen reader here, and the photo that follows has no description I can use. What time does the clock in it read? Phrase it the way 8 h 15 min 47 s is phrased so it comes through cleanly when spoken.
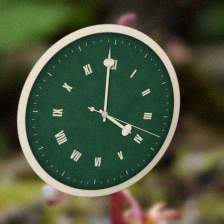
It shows 3 h 59 min 18 s
